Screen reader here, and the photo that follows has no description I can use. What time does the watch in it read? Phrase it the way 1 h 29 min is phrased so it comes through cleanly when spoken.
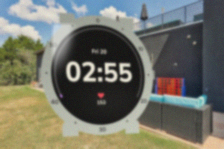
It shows 2 h 55 min
